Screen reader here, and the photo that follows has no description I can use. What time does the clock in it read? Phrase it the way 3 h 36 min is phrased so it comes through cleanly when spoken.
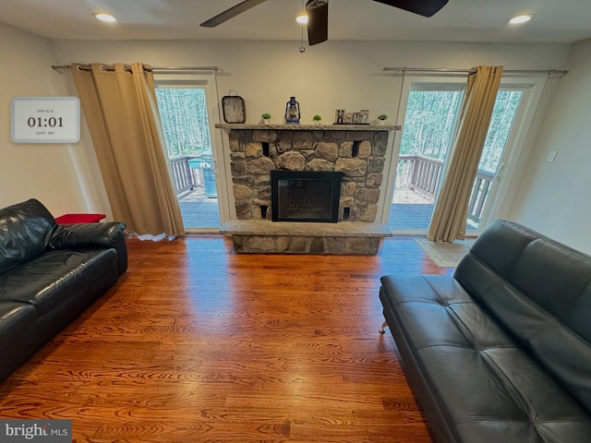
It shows 1 h 01 min
